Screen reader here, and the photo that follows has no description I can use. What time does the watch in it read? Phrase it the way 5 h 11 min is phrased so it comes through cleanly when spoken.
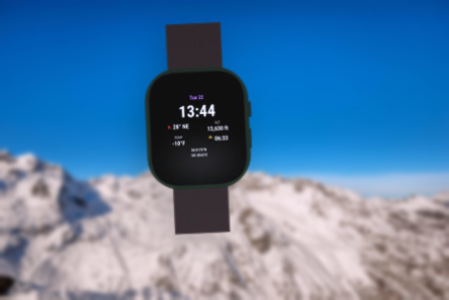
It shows 13 h 44 min
